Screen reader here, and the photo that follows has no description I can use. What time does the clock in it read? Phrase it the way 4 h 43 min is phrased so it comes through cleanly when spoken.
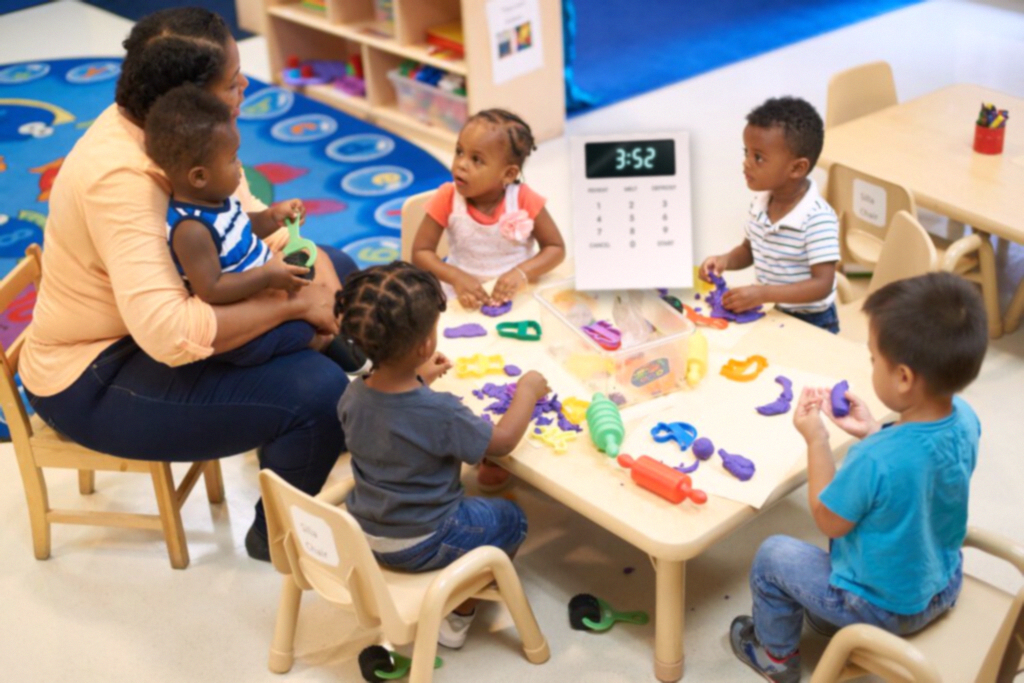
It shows 3 h 52 min
